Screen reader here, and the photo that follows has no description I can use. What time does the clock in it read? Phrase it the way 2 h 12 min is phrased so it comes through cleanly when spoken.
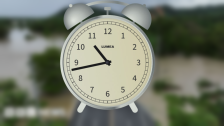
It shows 10 h 43 min
